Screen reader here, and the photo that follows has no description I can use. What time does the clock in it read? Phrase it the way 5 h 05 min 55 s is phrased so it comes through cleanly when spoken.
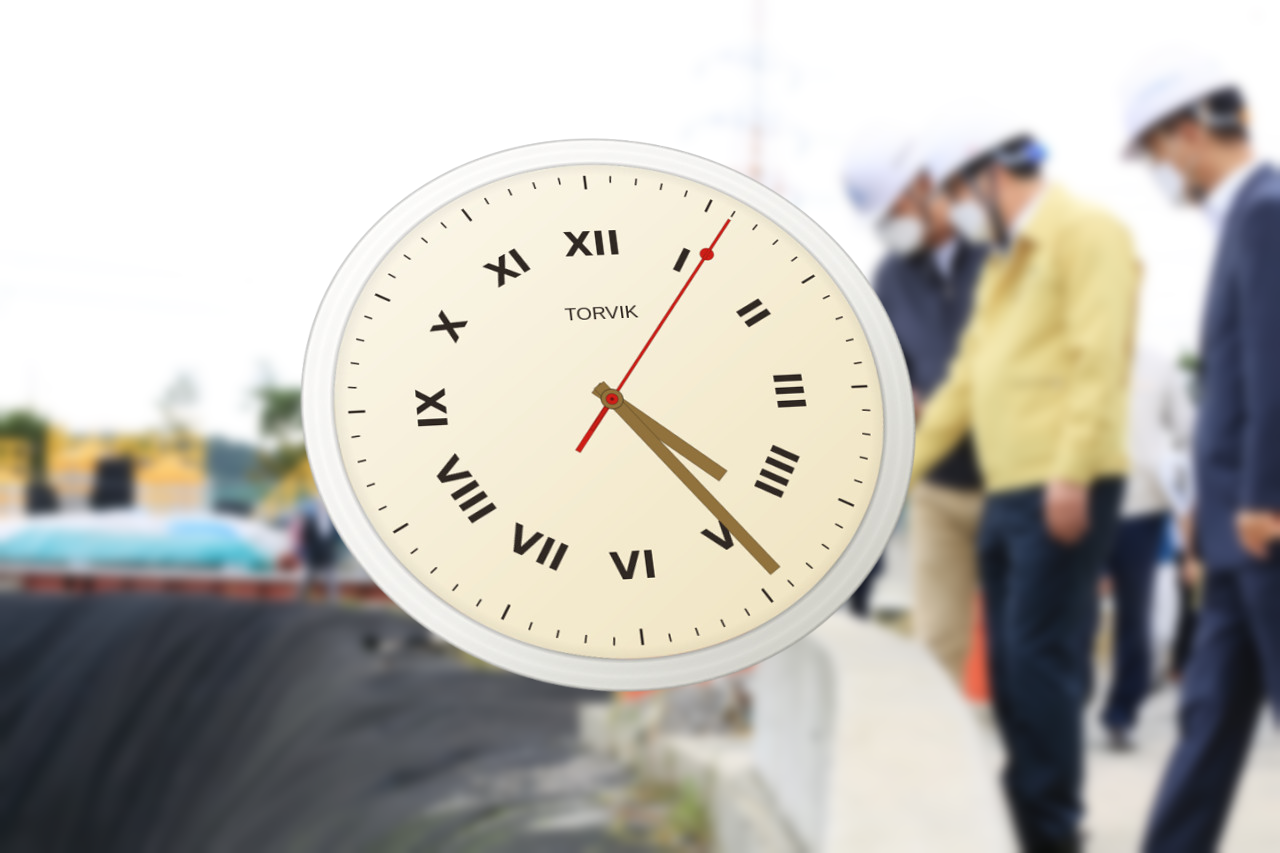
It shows 4 h 24 min 06 s
